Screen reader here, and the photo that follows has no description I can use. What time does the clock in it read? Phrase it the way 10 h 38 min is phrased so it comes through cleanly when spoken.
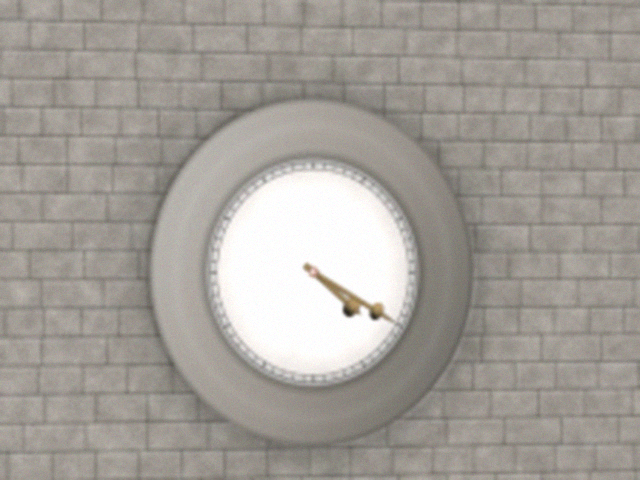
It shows 4 h 20 min
